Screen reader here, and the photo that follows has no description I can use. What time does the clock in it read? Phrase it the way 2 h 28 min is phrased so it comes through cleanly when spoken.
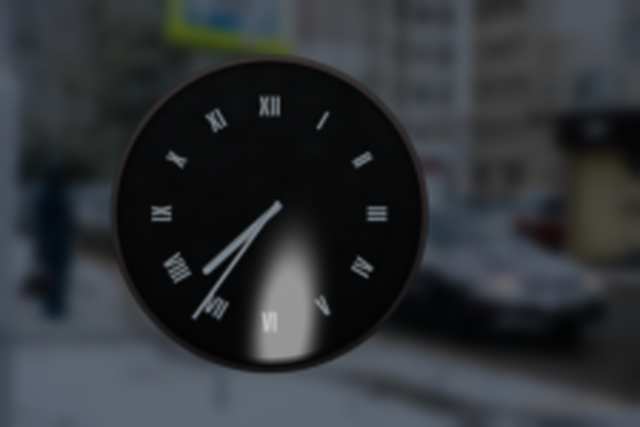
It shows 7 h 36 min
